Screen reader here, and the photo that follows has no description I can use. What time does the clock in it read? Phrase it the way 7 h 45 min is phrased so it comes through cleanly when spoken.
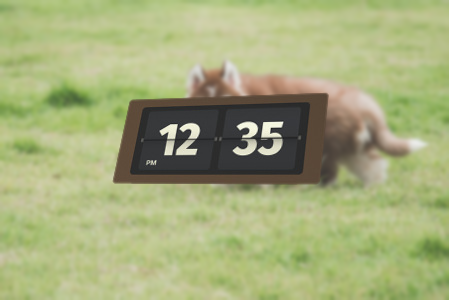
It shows 12 h 35 min
